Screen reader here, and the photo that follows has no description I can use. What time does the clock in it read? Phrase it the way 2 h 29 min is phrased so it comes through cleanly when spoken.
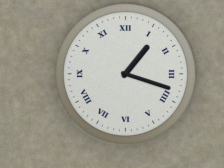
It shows 1 h 18 min
